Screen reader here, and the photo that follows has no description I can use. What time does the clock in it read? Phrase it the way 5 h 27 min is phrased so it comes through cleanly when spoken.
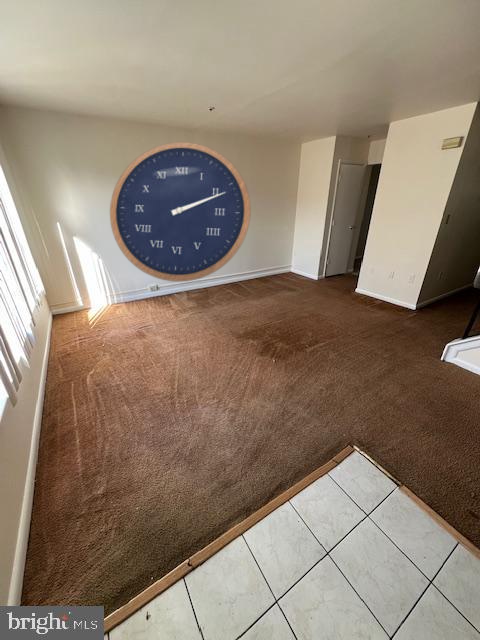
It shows 2 h 11 min
